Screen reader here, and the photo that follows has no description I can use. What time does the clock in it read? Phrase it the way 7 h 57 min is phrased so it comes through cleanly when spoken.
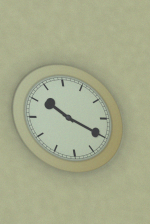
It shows 10 h 20 min
